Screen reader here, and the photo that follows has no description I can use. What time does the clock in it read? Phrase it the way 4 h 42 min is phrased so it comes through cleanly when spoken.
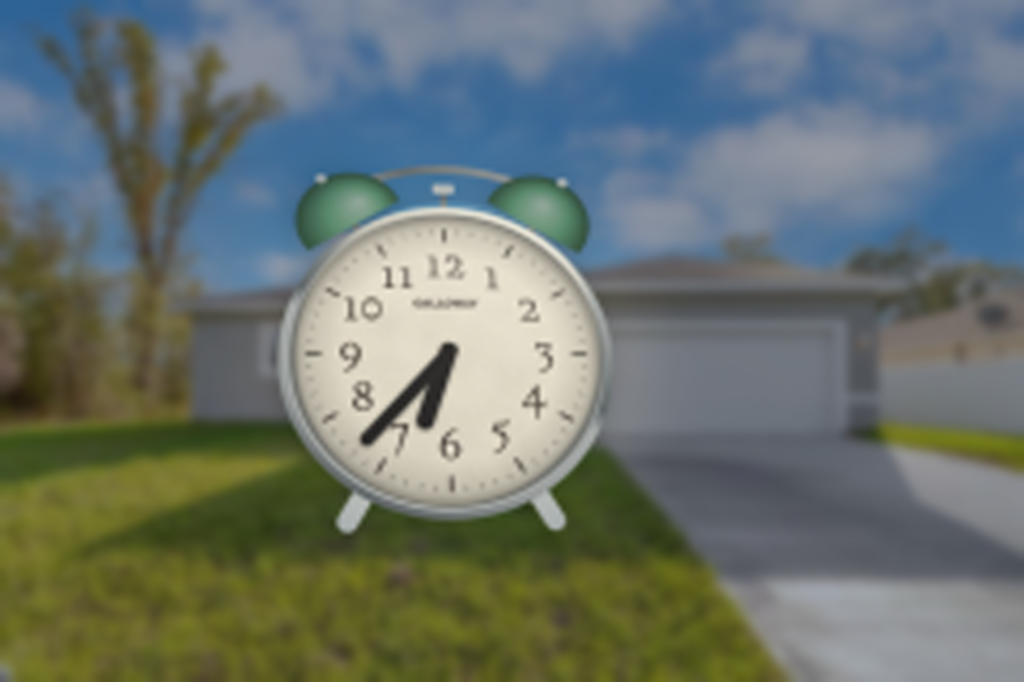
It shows 6 h 37 min
